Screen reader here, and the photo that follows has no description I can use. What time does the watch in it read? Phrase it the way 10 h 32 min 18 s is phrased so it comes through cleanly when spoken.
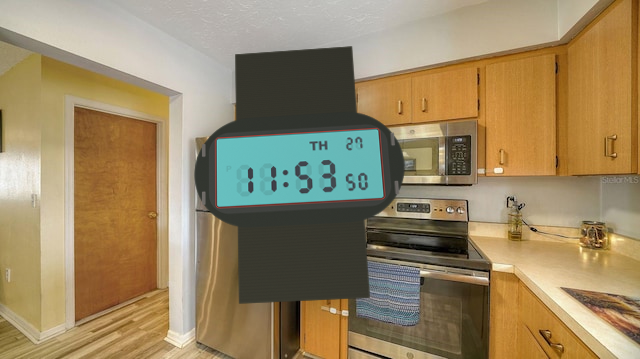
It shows 11 h 53 min 50 s
